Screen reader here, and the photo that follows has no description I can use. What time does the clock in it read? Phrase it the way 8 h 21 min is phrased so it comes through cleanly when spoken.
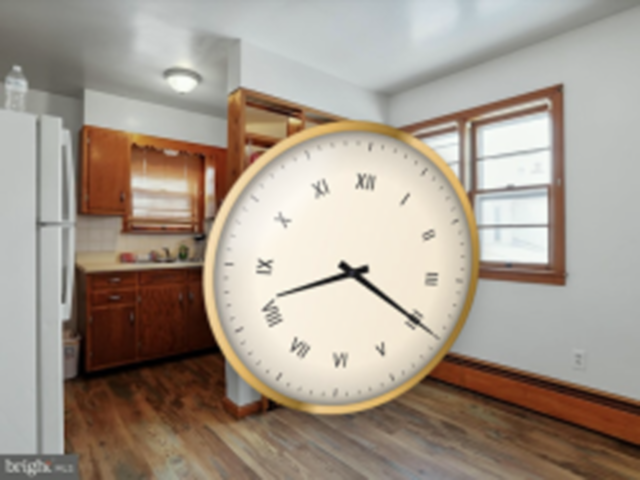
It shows 8 h 20 min
